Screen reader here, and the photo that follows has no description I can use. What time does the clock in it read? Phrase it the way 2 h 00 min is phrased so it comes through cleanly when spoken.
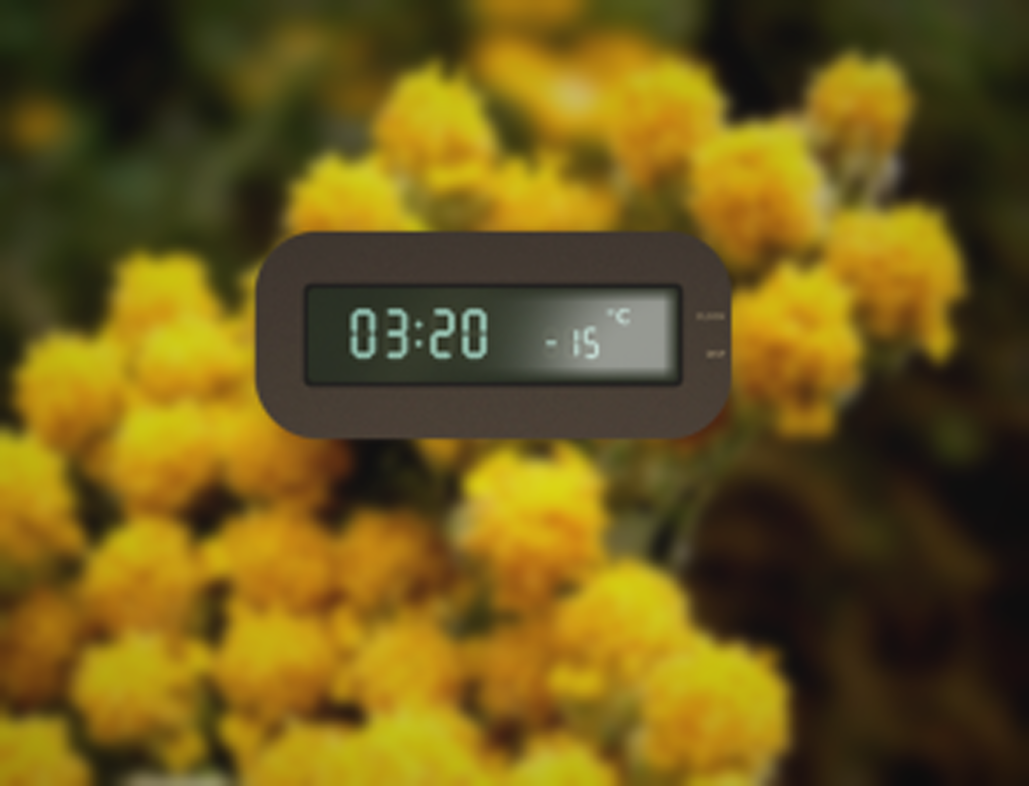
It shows 3 h 20 min
